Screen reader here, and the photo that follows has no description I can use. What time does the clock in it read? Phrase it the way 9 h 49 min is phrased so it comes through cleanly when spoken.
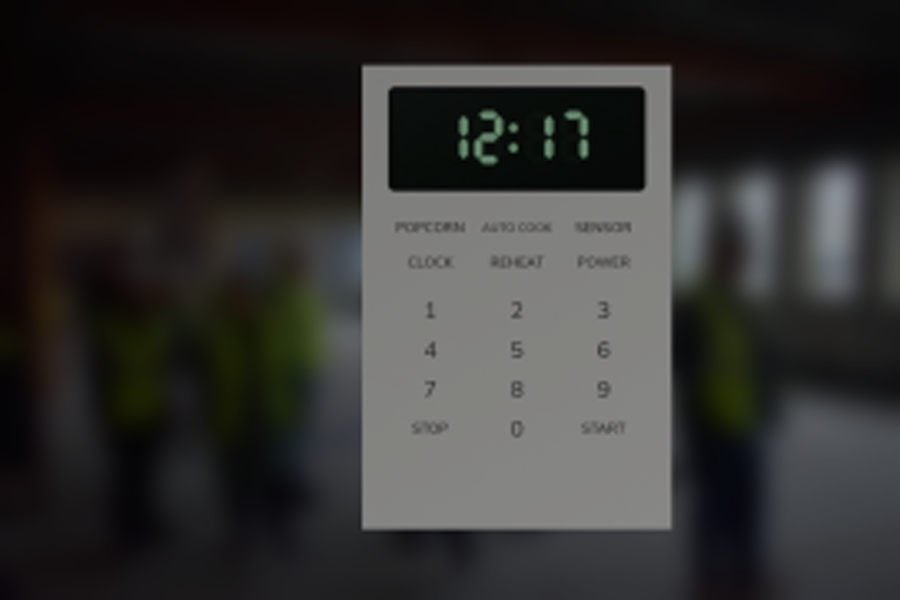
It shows 12 h 17 min
